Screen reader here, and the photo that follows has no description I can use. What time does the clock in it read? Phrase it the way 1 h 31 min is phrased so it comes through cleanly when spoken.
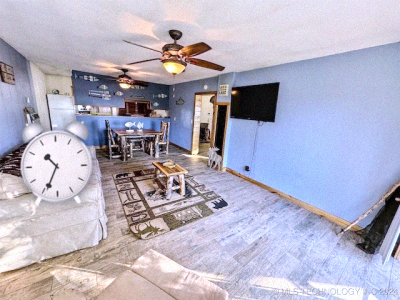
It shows 10 h 34 min
